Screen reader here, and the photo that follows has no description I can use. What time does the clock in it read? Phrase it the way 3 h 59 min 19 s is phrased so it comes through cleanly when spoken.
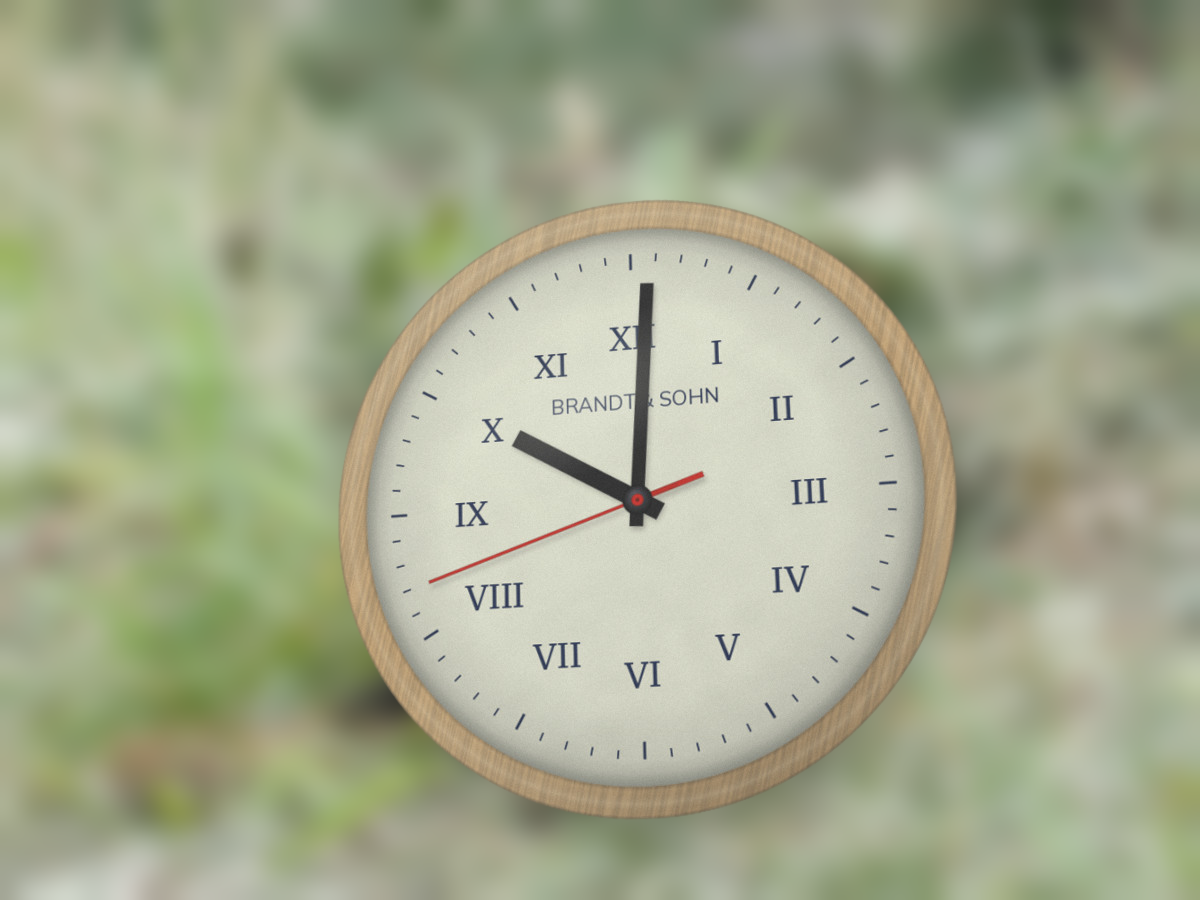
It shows 10 h 00 min 42 s
